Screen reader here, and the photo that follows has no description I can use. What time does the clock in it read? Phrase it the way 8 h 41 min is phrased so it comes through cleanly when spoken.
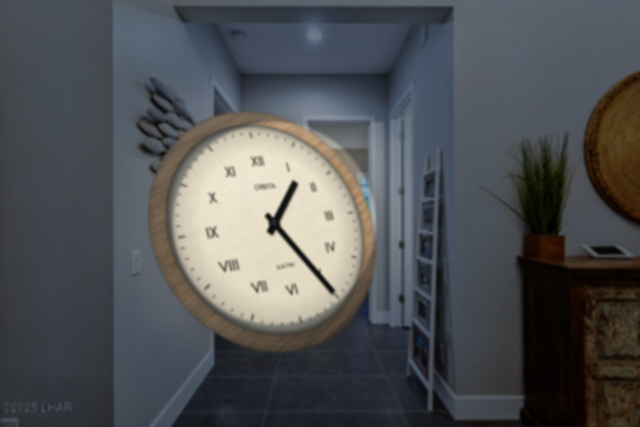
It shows 1 h 25 min
